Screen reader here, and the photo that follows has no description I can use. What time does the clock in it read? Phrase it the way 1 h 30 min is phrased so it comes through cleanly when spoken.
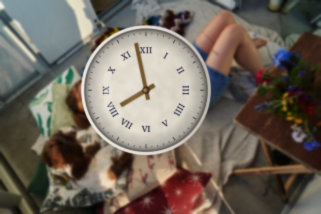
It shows 7 h 58 min
